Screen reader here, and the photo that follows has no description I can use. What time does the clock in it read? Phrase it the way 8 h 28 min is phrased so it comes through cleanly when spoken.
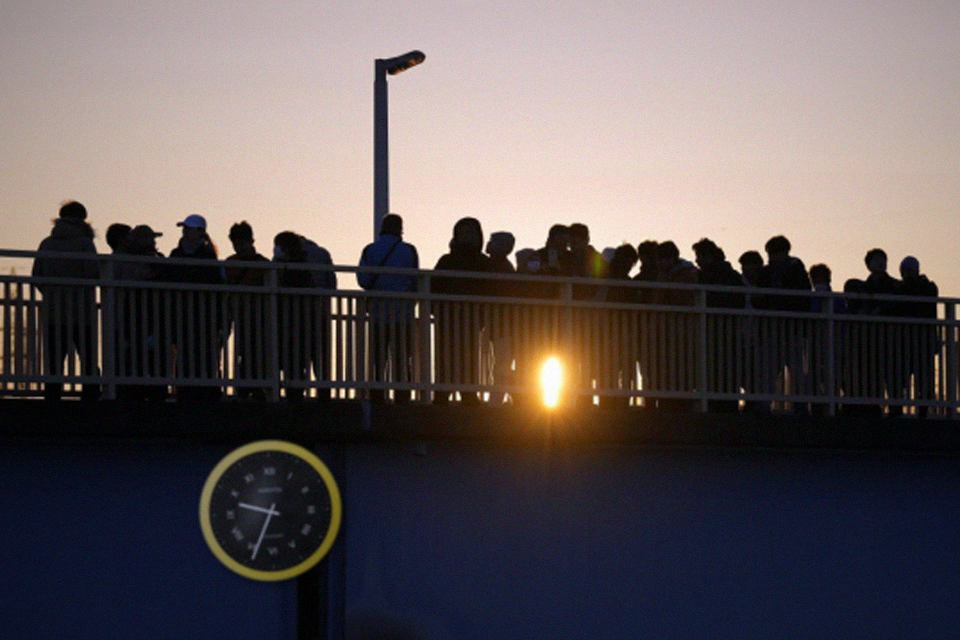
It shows 9 h 34 min
